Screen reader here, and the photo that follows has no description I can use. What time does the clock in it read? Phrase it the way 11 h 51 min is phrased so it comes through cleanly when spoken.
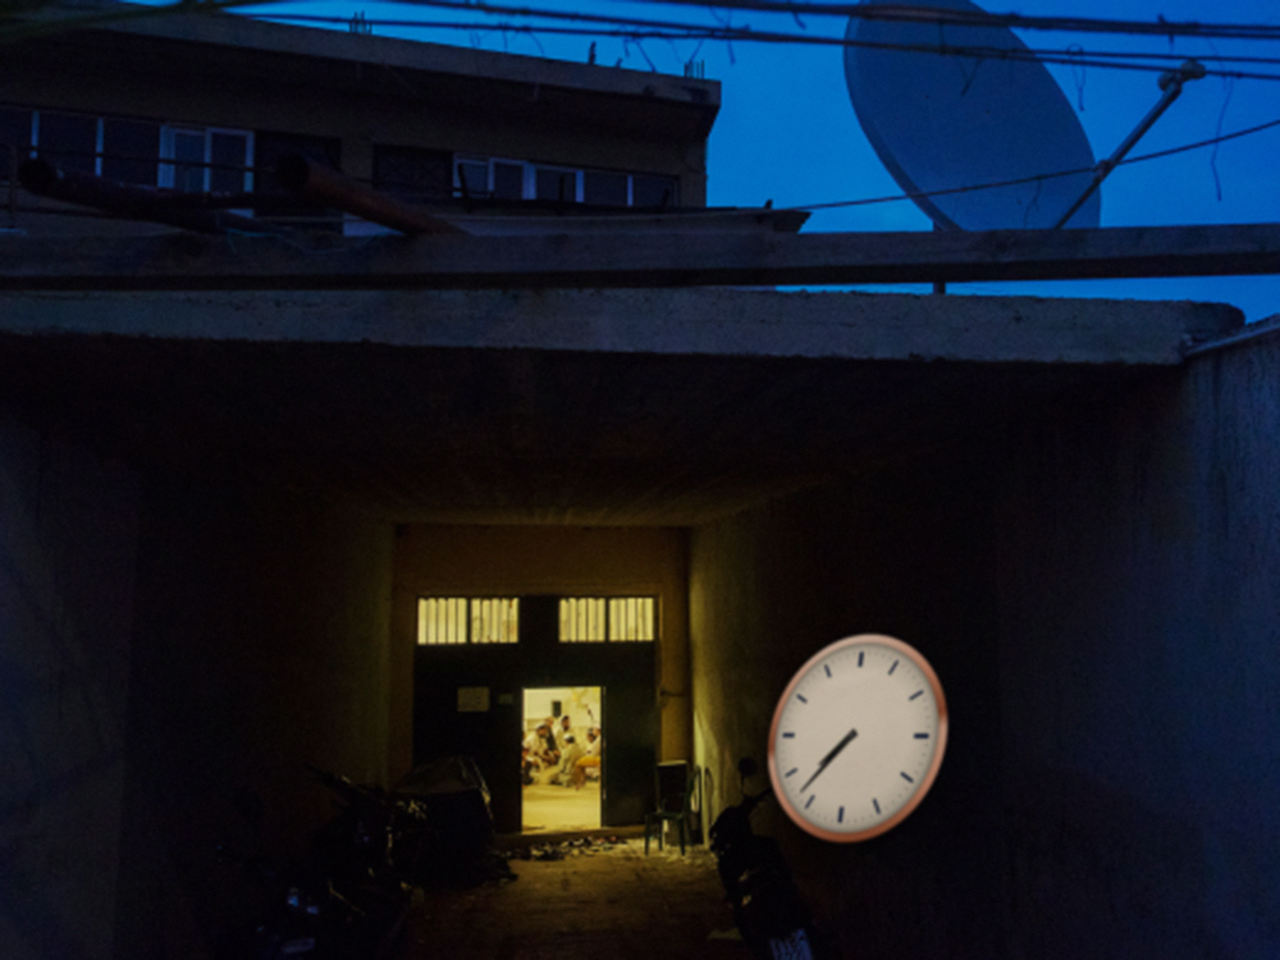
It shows 7 h 37 min
